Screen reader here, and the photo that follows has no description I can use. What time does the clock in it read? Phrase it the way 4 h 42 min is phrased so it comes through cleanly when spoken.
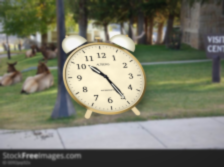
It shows 10 h 25 min
